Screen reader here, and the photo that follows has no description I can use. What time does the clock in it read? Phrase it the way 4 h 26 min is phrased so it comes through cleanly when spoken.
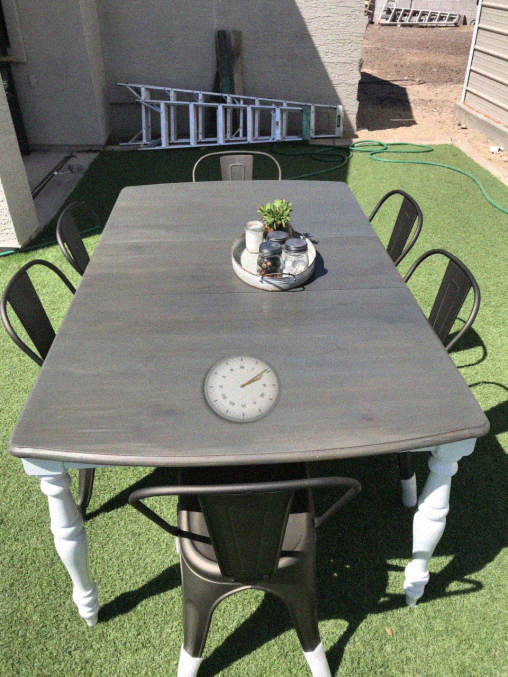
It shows 2 h 09 min
